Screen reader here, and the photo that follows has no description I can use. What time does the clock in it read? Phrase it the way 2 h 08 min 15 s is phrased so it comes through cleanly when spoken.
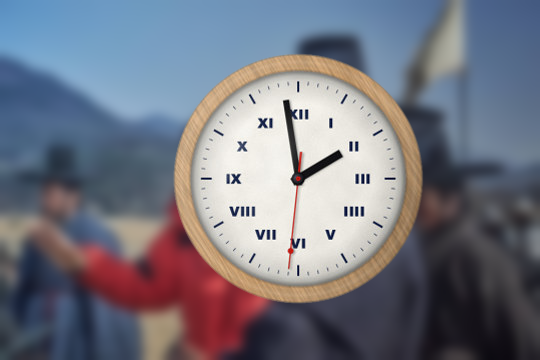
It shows 1 h 58 min 31 s
